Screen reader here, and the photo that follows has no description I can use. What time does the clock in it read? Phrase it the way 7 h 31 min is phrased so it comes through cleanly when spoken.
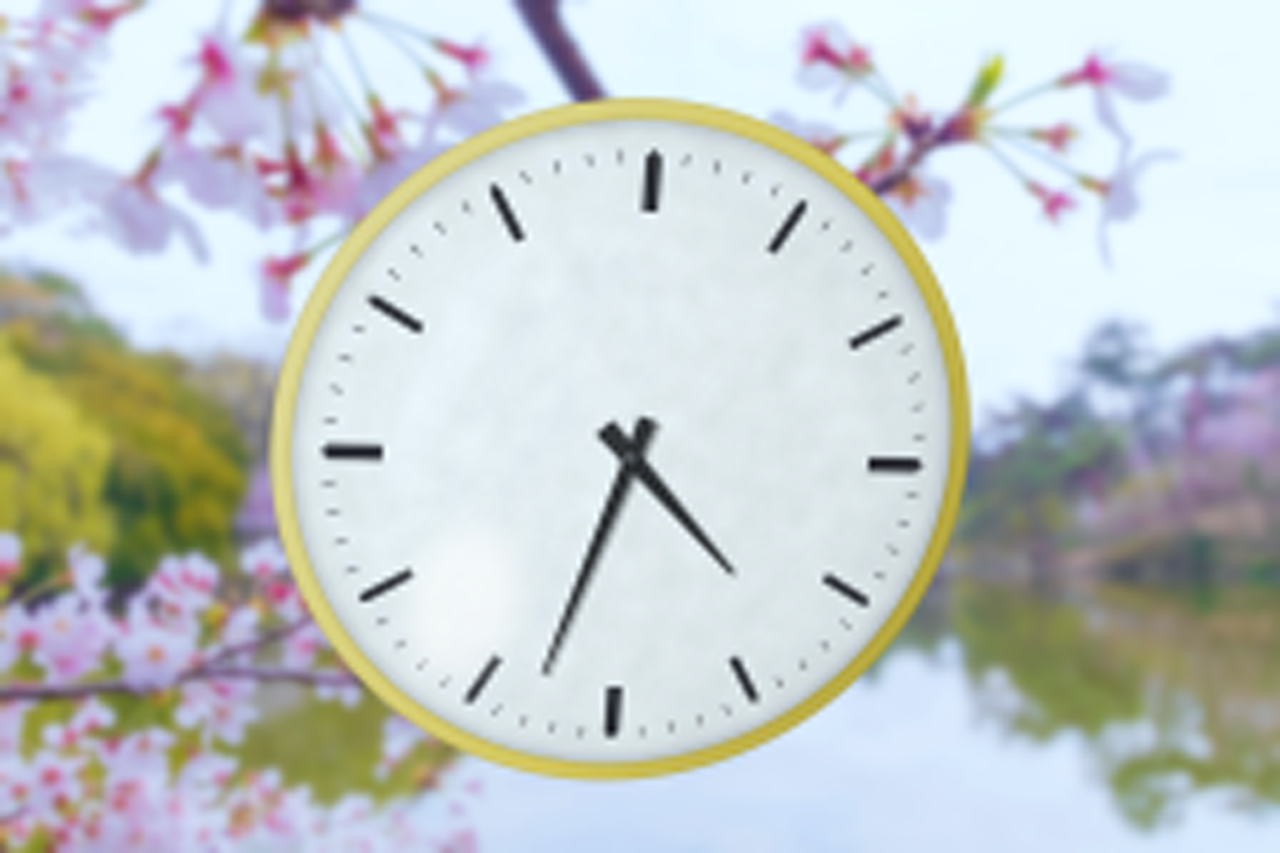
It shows 4 h 33 min
